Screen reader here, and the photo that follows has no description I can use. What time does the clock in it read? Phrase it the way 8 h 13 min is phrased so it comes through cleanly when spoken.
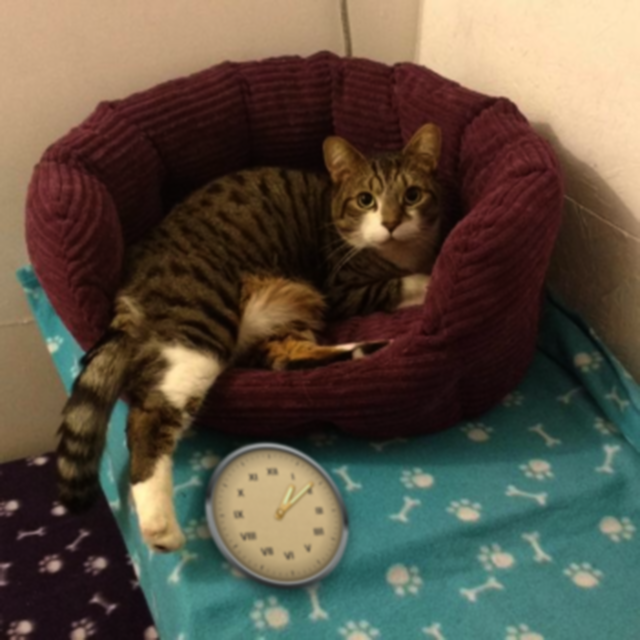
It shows 1 h 09 min
